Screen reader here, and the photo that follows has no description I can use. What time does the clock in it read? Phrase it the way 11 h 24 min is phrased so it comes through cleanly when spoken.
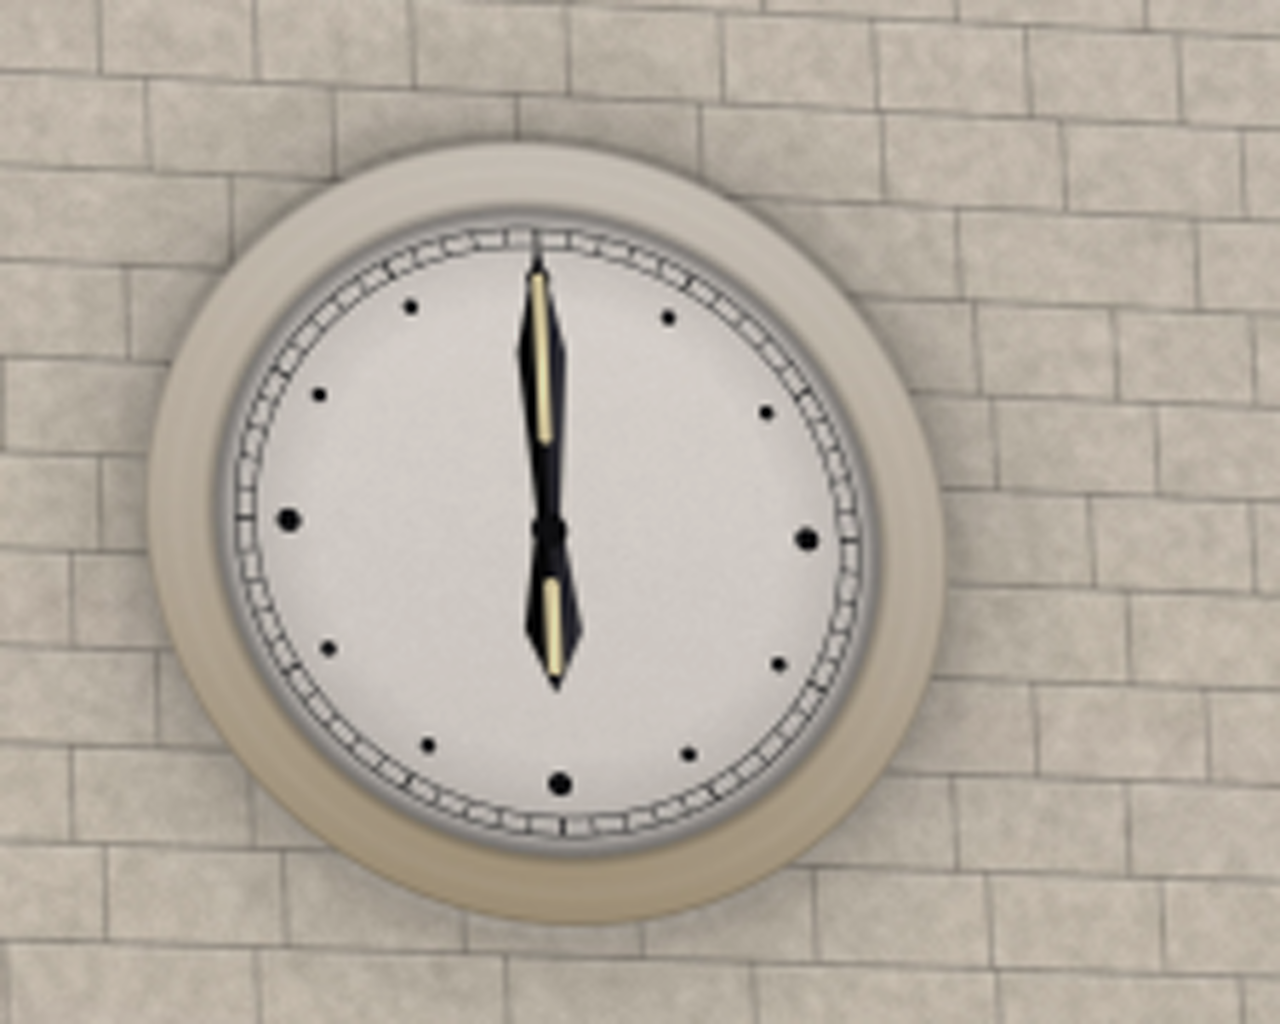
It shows 6 h 00 min
